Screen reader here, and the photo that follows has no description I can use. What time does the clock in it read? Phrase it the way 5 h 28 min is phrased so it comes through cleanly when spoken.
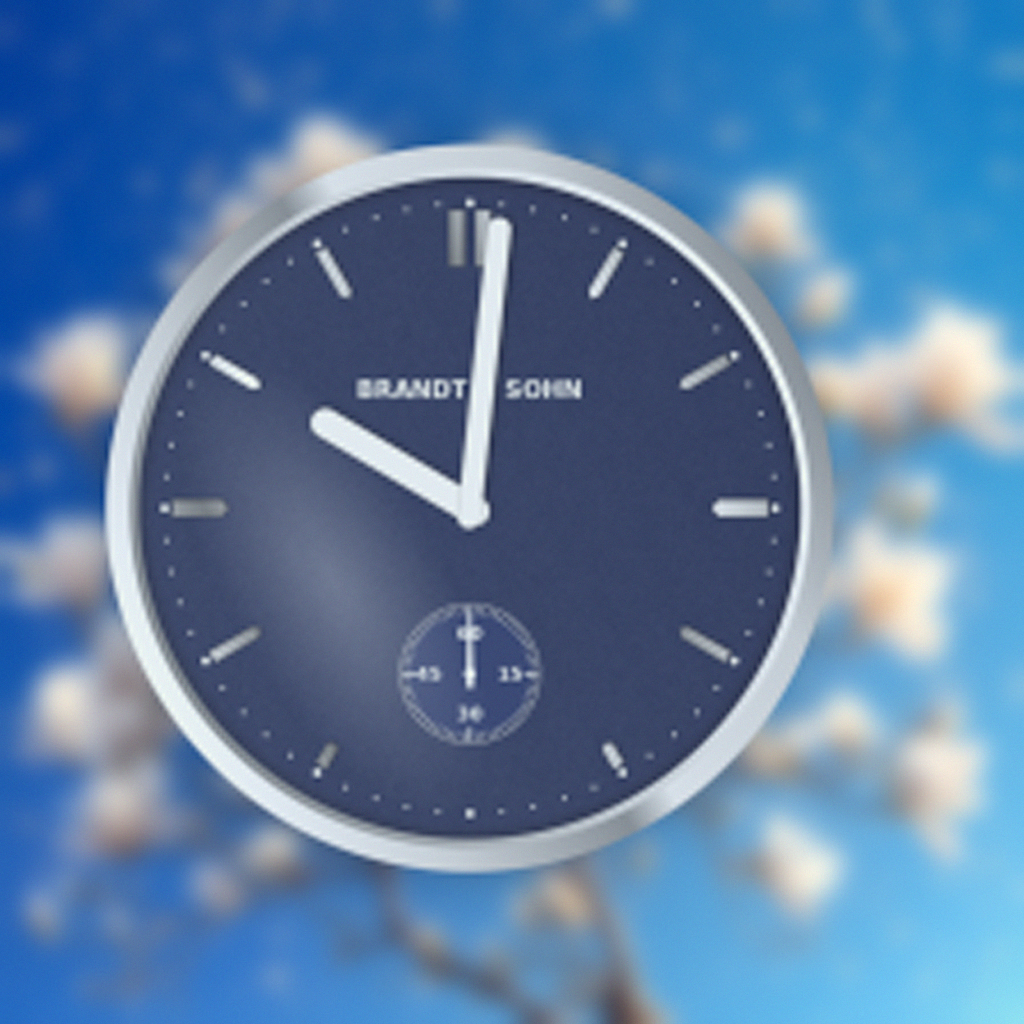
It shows 10 h 01 min
